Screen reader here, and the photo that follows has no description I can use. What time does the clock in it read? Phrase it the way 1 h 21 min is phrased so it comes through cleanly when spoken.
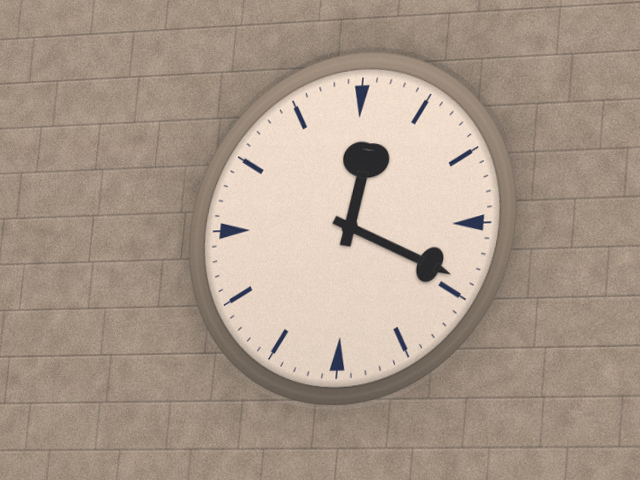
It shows 12 h 19 min
